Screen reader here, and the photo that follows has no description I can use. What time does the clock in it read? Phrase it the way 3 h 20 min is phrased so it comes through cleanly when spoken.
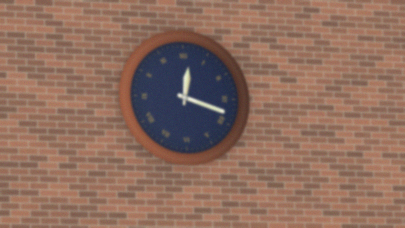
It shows 12 h 18 min
